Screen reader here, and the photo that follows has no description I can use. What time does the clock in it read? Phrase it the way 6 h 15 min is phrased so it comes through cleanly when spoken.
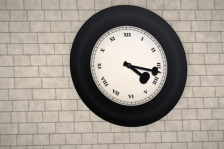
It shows 4 h 17 min
